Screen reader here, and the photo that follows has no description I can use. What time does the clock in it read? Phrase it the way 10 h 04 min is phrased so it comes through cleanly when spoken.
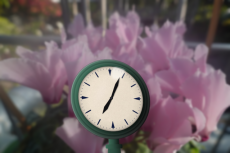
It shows 7 h 04 min
